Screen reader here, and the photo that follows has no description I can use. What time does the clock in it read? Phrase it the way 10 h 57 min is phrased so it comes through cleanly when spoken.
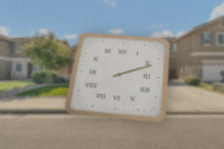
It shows 2 h 11 min
